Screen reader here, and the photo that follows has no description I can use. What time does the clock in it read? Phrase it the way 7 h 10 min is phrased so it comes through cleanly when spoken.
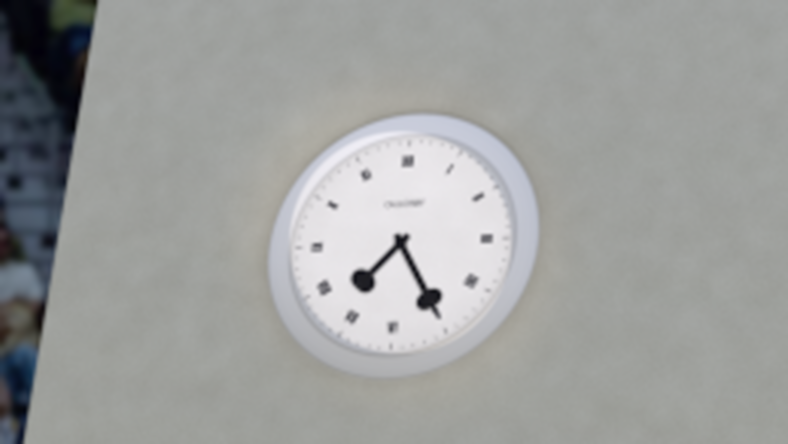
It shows 7 h 25 min
